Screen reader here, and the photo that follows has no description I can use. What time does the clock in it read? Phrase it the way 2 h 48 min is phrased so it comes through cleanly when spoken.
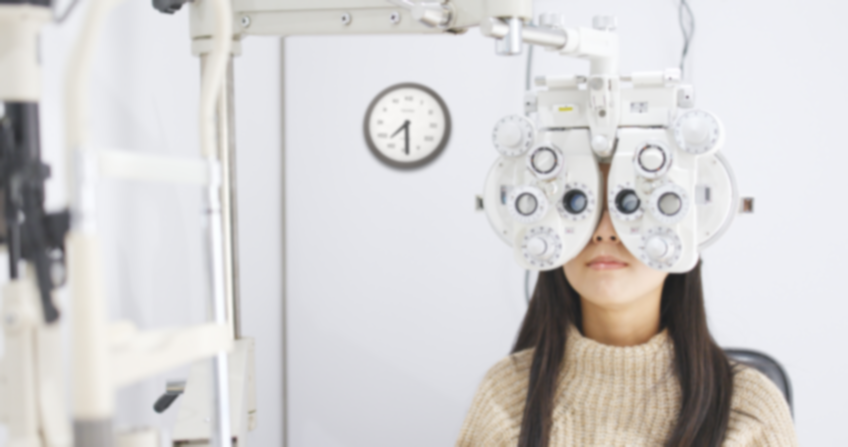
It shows 7 h 29 min
